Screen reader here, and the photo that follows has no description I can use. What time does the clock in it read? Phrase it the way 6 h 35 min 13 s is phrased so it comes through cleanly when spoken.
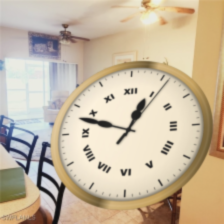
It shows 12 h 48 min 06 s
